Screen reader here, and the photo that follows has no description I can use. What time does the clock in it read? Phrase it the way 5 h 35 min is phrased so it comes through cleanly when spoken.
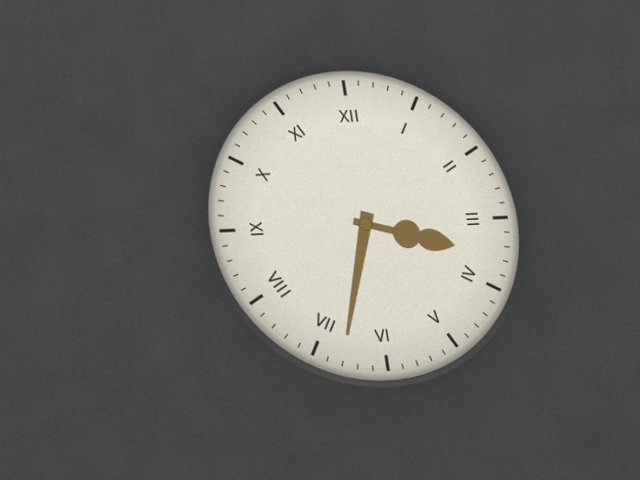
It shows 3 h 33 min
